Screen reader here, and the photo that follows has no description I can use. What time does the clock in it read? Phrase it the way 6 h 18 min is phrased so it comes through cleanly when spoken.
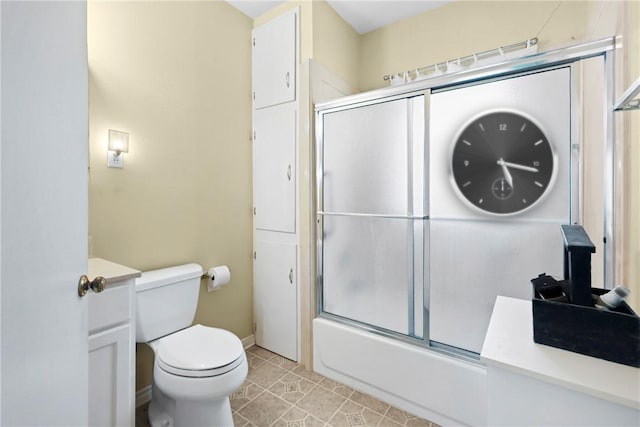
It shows 5 h 17 min
